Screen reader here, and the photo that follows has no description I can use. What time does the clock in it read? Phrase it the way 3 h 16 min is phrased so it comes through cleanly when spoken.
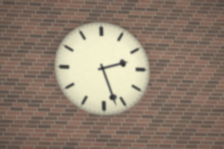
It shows 2 h 27 min
